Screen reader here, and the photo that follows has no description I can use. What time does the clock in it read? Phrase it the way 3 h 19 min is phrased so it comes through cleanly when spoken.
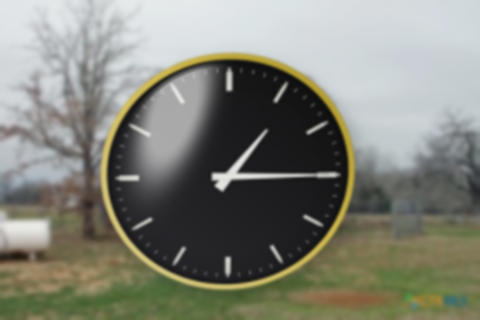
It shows 1 h 15 min
